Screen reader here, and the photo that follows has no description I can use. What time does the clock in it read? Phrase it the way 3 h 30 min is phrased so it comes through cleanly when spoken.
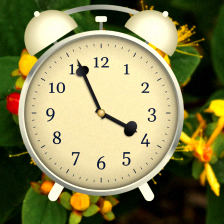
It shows 3 h 56 min
